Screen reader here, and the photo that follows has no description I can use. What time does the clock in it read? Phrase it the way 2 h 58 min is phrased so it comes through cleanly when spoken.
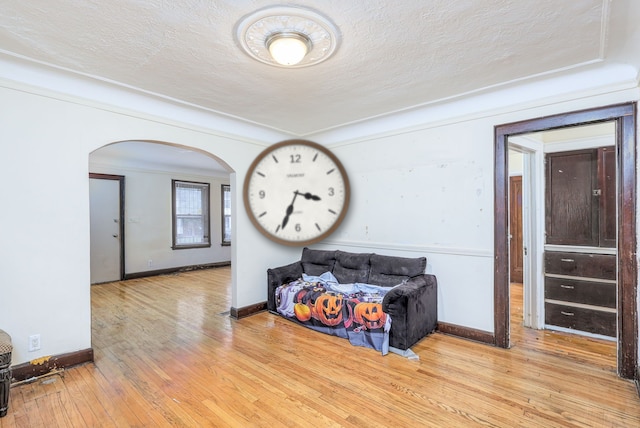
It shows 3 h 34 min
